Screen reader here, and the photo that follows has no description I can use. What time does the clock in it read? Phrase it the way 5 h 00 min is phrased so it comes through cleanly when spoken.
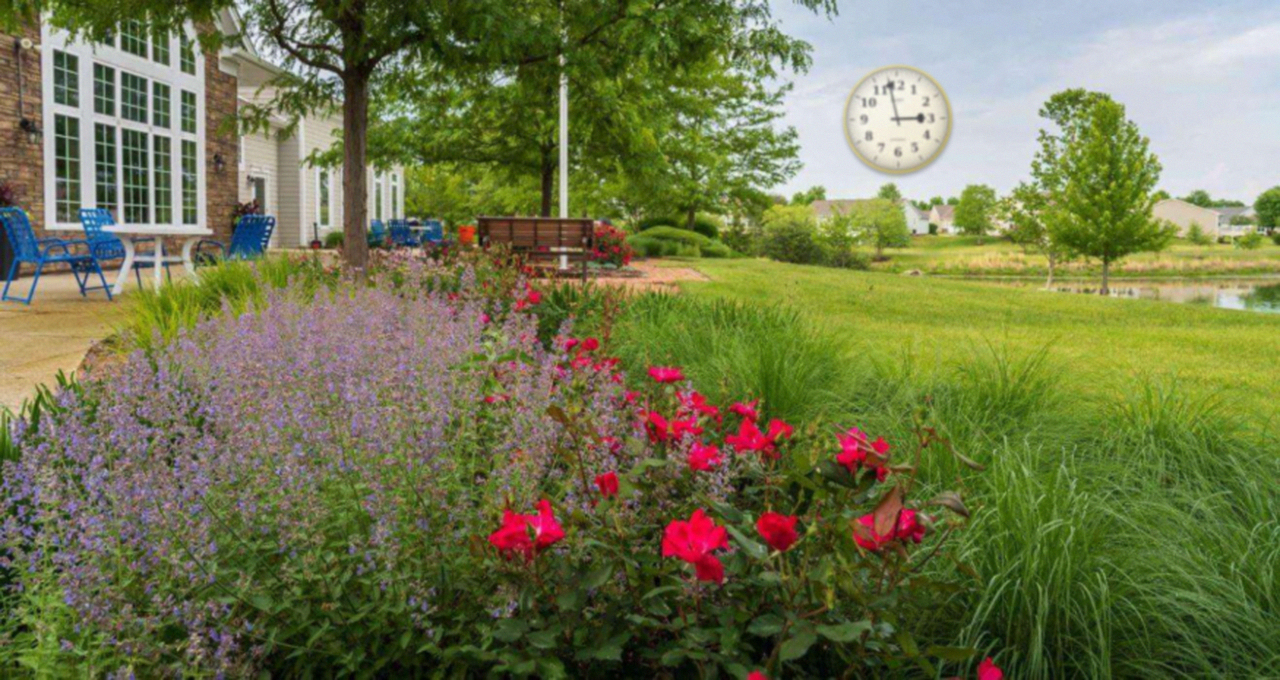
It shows 2 h 58 min
